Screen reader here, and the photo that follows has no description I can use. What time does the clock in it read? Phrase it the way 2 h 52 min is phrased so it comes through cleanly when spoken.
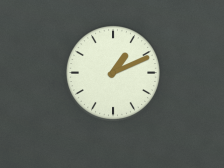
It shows 1 h 11 min
